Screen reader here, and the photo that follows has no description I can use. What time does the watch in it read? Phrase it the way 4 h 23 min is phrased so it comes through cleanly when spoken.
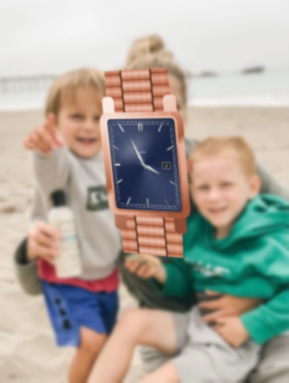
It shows 3 h 56 min
